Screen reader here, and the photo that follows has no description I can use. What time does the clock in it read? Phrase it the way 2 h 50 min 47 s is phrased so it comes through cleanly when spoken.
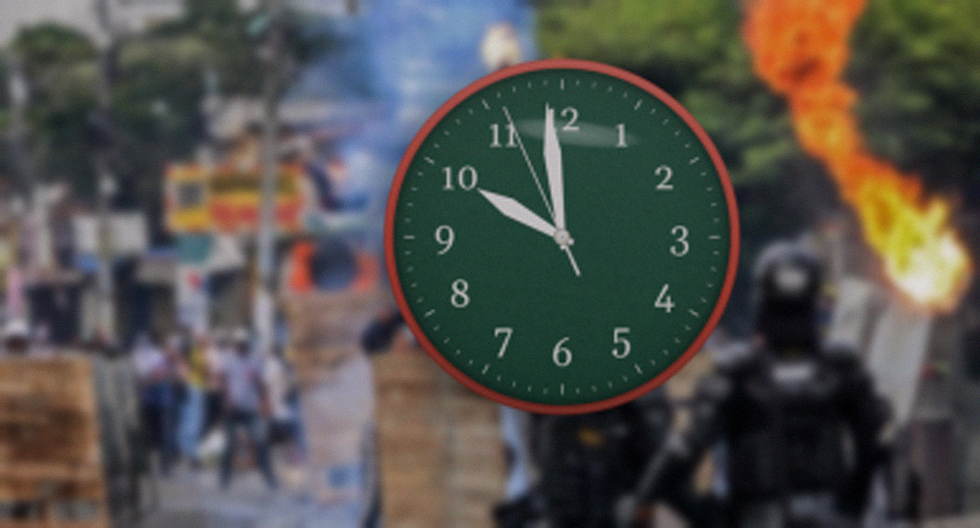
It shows 9 h 58 min 56 s
